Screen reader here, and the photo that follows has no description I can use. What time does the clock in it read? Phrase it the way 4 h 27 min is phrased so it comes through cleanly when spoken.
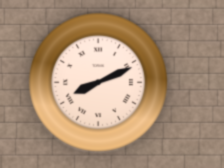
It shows 8 h 11 min
